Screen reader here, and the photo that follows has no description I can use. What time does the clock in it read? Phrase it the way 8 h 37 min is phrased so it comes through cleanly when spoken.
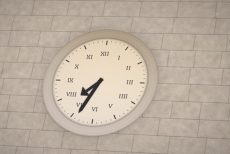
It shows 7 h 34 min
